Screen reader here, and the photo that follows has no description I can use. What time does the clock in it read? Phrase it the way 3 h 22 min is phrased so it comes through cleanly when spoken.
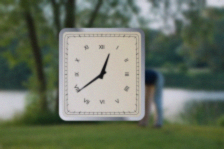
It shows 12 h 39 min
